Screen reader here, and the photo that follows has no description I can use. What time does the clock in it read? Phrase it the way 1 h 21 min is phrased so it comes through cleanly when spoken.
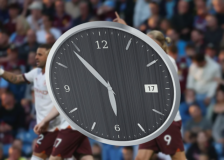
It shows 5 h 54 min
